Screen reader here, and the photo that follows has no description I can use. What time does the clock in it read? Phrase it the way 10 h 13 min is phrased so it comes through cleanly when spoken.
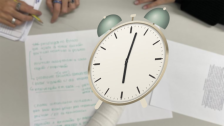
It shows 6 h 02 min
